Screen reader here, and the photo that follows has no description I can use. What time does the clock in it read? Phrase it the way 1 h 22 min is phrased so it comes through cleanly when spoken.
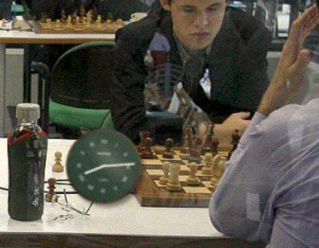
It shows 8 h 14 min
